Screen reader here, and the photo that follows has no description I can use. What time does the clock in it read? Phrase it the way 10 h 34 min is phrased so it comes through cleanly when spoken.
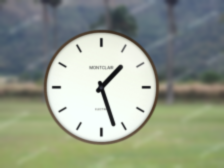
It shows 1 h 27 min
